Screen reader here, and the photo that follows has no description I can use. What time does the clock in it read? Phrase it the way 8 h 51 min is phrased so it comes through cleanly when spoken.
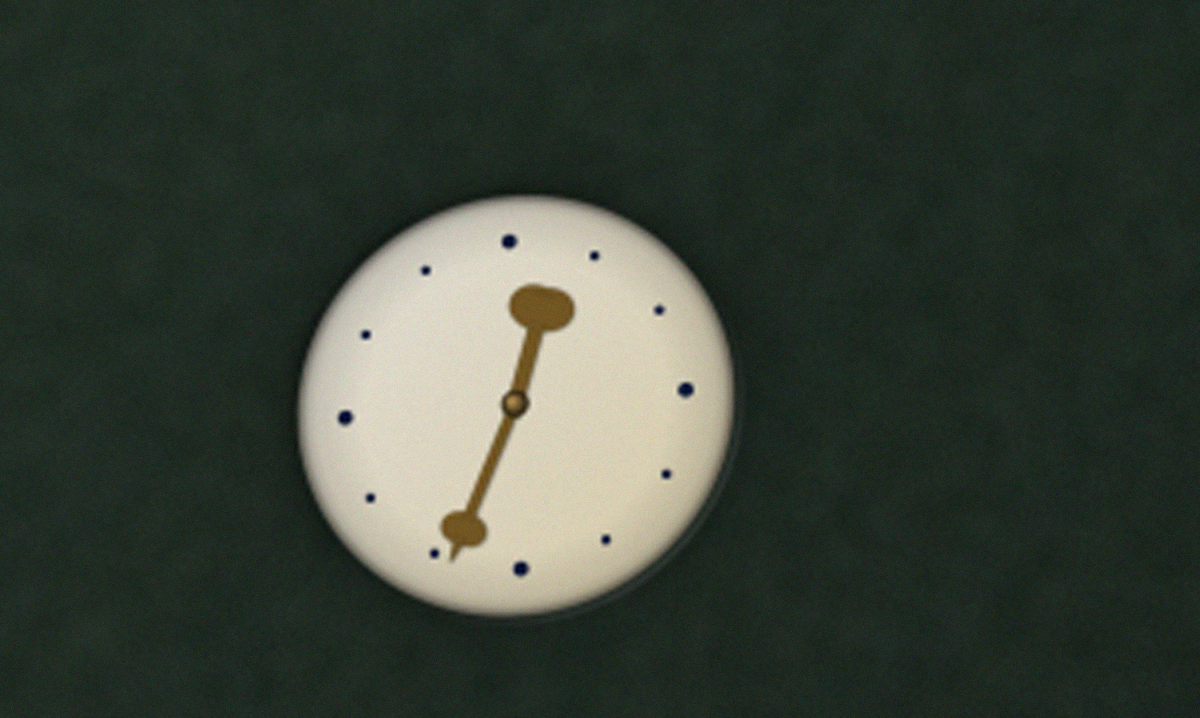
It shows 12 h 34 min
